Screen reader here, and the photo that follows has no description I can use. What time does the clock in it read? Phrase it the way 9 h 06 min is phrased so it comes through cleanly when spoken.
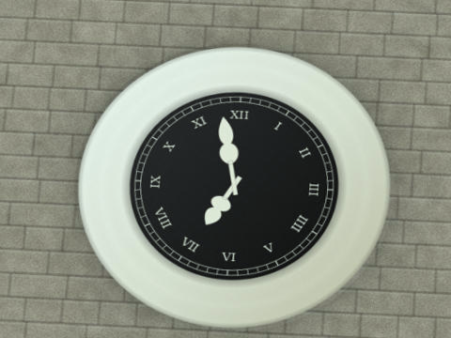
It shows 6 h 58 min
